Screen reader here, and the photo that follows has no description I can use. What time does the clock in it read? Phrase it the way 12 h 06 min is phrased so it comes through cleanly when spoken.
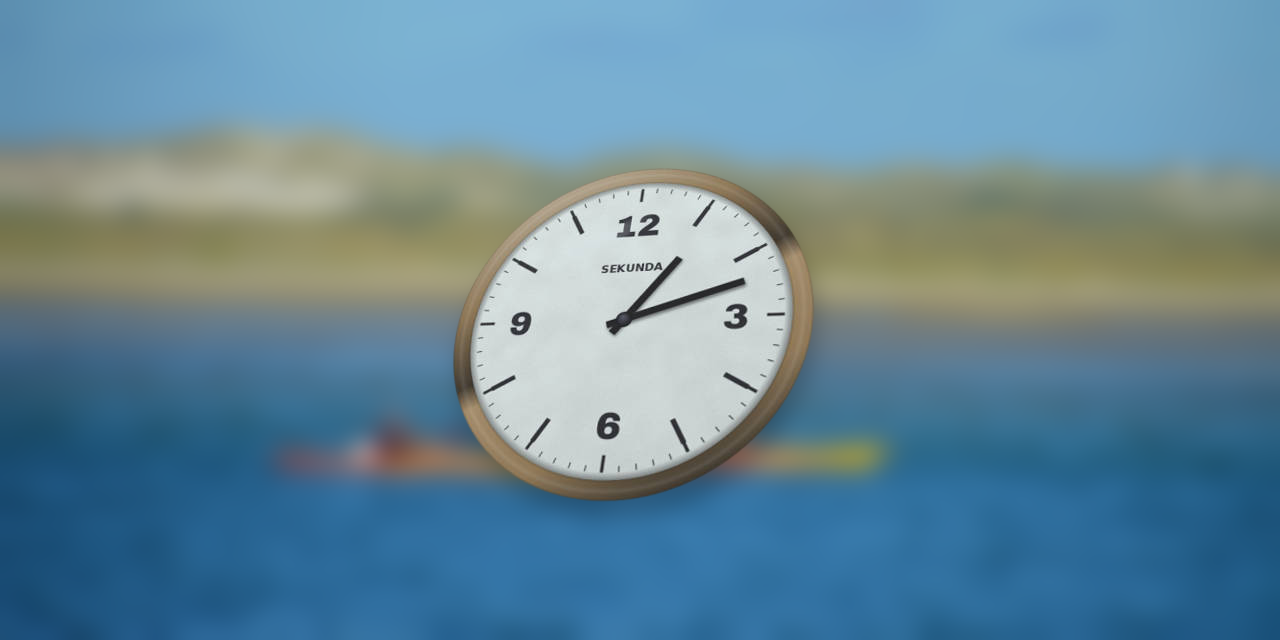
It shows 1 h 12 min
